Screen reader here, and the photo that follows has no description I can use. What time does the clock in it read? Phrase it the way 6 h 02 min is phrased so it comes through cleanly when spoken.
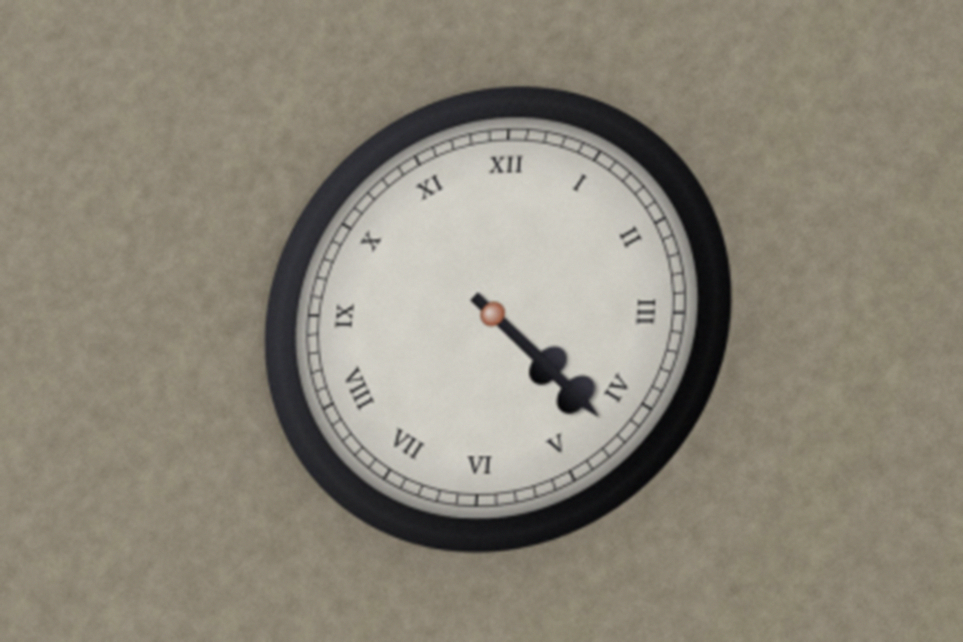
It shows 4 h 22 min
